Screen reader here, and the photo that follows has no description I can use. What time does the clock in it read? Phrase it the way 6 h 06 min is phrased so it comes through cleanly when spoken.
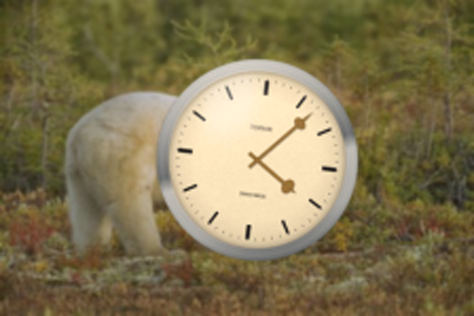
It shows 4 h 07 min
